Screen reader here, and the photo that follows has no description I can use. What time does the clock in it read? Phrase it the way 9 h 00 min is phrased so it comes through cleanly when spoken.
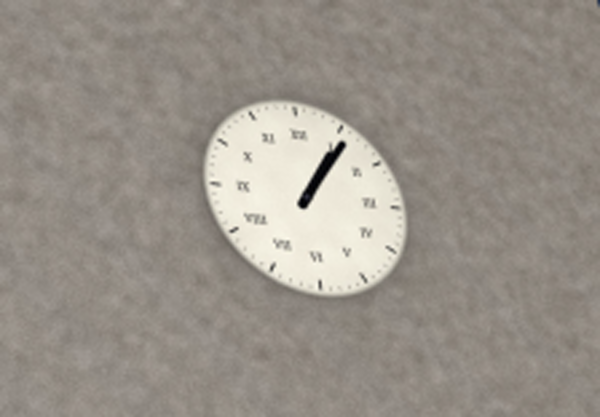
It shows 1 h 06 min
